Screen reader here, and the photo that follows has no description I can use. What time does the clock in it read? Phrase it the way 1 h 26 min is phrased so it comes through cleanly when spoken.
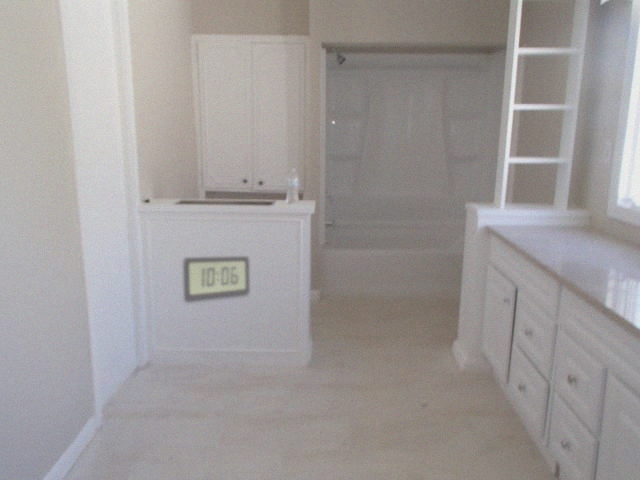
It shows 10 h 06 min
